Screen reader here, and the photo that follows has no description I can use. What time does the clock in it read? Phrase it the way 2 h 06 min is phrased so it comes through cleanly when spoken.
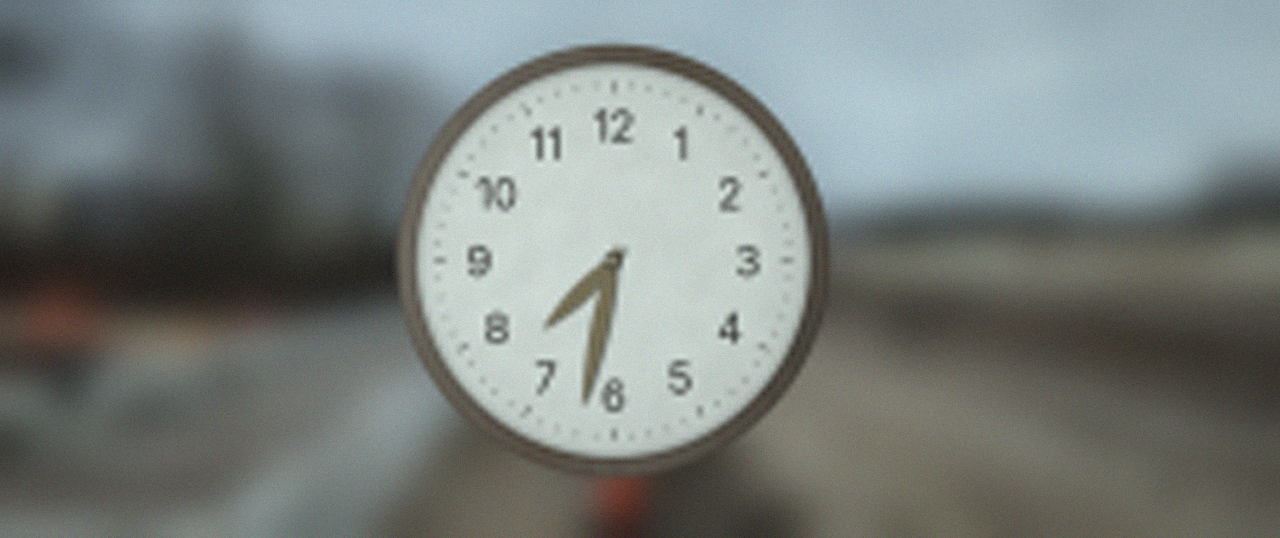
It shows 7 h 32 min
